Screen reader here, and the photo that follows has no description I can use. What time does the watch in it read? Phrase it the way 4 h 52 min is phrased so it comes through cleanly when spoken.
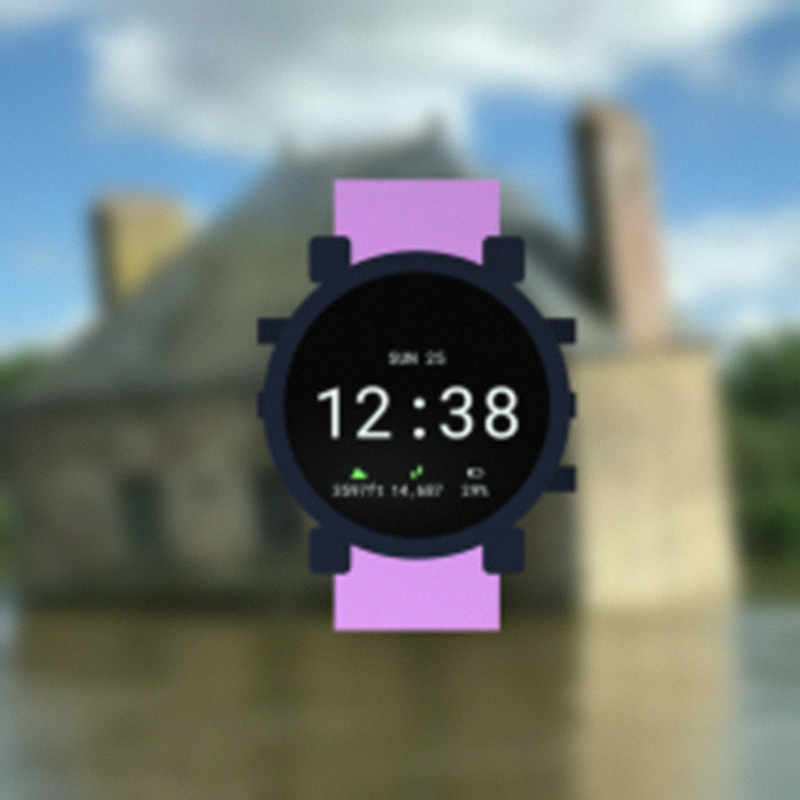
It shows 12 h 38 min
